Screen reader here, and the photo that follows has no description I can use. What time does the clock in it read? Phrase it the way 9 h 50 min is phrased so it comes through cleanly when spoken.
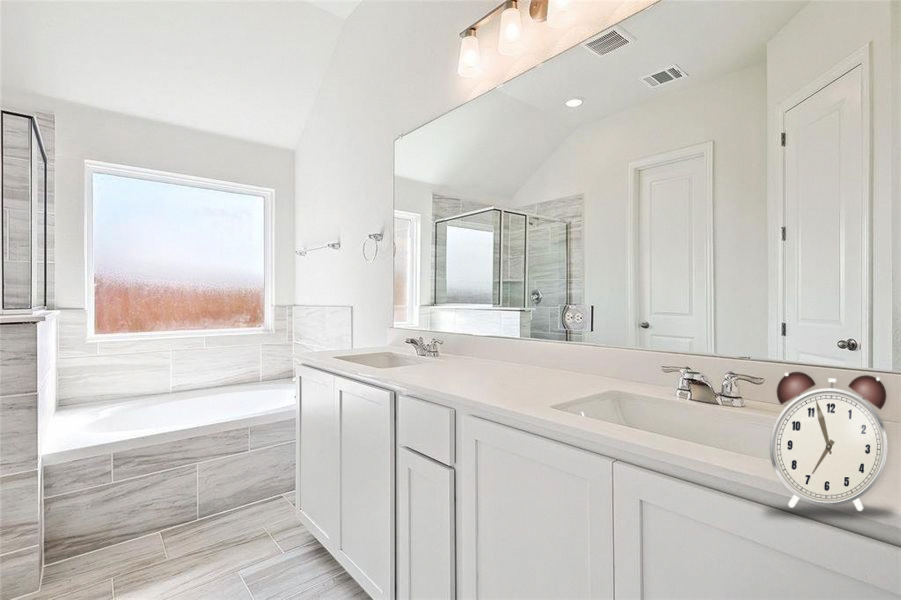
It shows 6 h 57 min
